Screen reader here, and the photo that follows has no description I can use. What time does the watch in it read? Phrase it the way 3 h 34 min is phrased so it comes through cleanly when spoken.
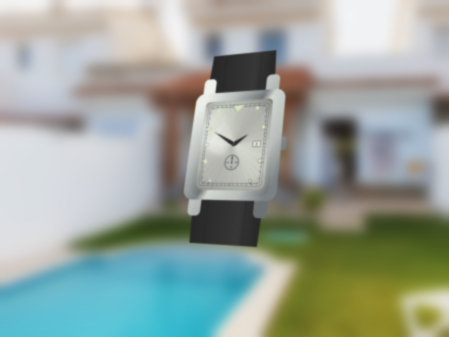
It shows 1 h 50 min
